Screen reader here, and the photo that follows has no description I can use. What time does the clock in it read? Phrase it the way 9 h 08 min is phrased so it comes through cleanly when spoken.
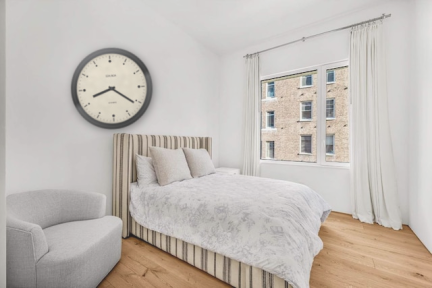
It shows 8 h 21 min
